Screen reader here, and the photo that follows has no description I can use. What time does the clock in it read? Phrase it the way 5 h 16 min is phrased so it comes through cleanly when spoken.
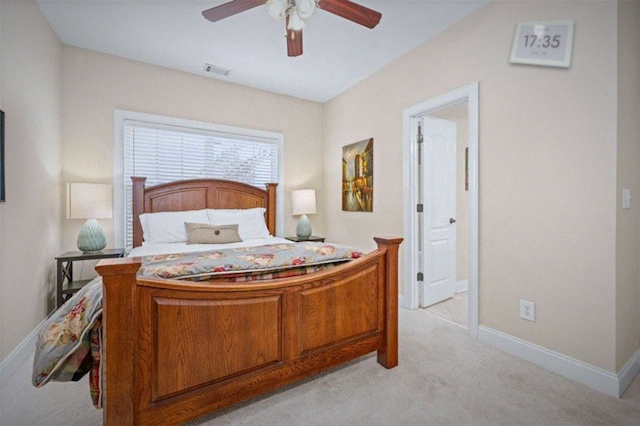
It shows 17 h 35 min
